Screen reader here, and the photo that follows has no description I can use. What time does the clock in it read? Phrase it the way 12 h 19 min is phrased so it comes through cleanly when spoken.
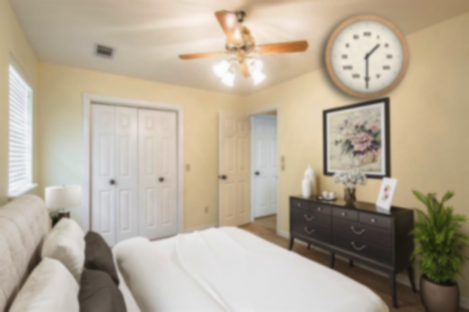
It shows 1 h 30 min
